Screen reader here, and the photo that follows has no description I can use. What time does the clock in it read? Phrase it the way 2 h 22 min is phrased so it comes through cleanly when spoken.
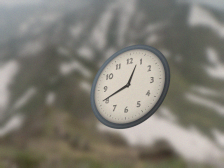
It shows 12 h 41 min
